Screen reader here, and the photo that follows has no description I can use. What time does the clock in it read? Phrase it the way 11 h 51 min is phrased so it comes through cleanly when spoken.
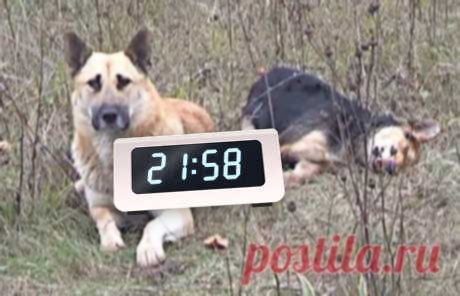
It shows 21 h 58 min
